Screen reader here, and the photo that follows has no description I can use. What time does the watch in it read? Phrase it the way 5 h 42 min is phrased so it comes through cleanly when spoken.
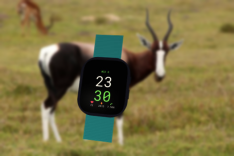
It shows 23 h 30 min
